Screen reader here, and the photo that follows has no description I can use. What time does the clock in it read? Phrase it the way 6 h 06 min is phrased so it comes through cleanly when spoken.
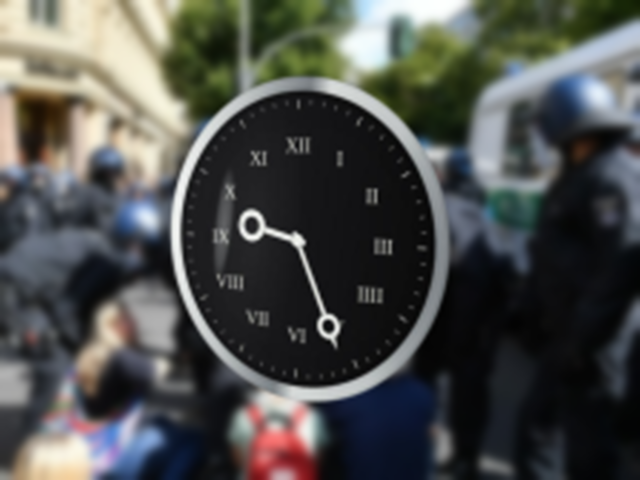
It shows 9 h 26 min
